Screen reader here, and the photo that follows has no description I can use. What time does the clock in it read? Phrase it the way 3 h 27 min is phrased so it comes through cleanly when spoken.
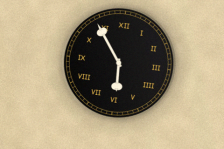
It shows 5 h 54 min
